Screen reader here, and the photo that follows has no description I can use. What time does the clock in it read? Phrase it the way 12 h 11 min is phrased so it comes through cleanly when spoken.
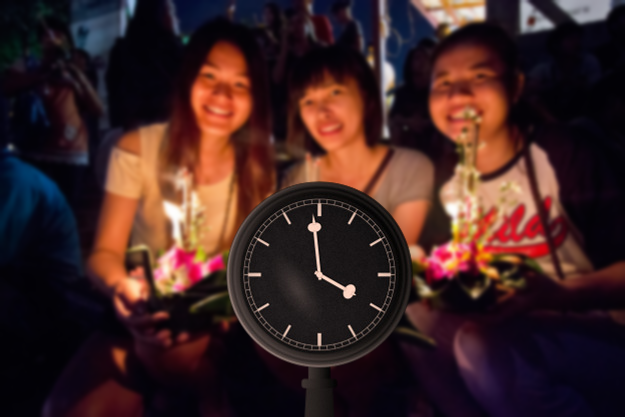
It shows 3 h 59 min
